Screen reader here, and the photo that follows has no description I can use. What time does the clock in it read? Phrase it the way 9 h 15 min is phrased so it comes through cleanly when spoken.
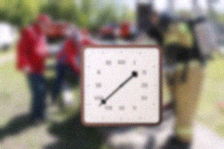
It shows 1 h 38 min
